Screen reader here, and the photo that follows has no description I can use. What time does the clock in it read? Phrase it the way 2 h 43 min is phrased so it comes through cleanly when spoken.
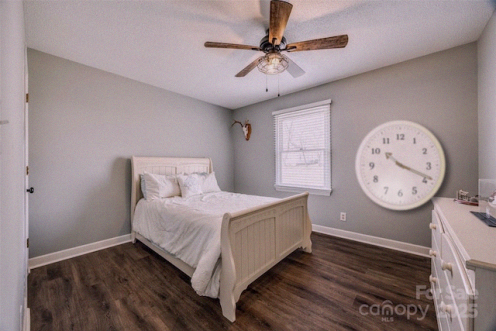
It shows 10 h 19 min
